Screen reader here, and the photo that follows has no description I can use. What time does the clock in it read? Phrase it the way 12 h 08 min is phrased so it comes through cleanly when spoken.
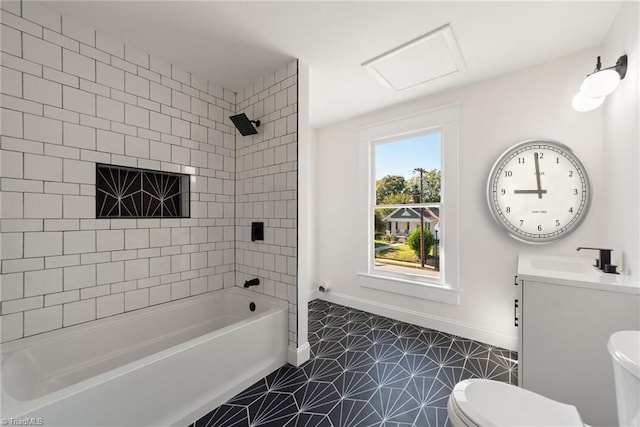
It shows 8 h 59 min
